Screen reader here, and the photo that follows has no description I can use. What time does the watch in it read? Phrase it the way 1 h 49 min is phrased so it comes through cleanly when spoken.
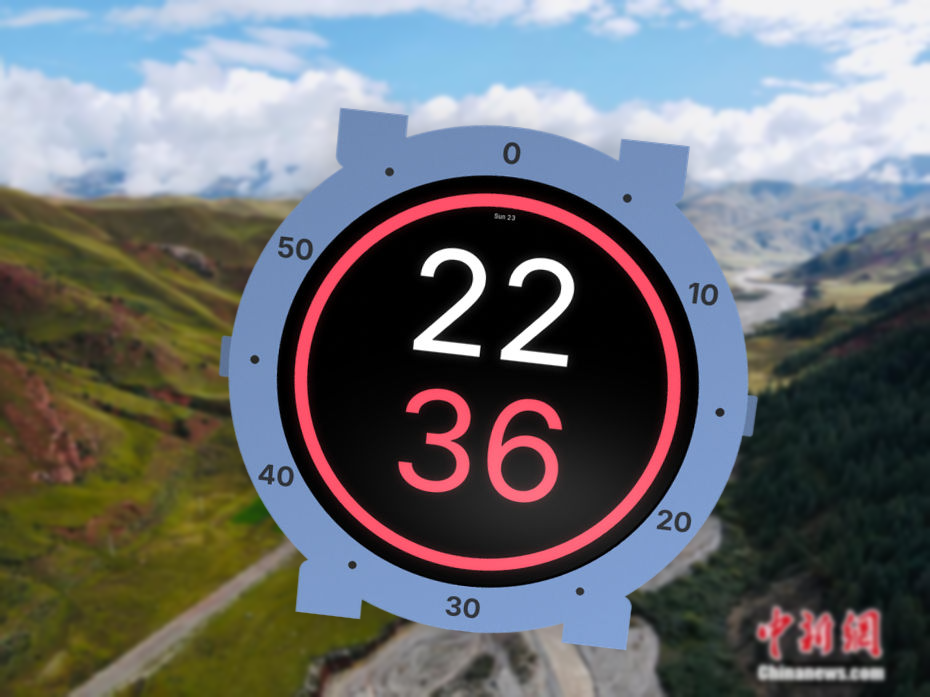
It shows 22 h 36 min
